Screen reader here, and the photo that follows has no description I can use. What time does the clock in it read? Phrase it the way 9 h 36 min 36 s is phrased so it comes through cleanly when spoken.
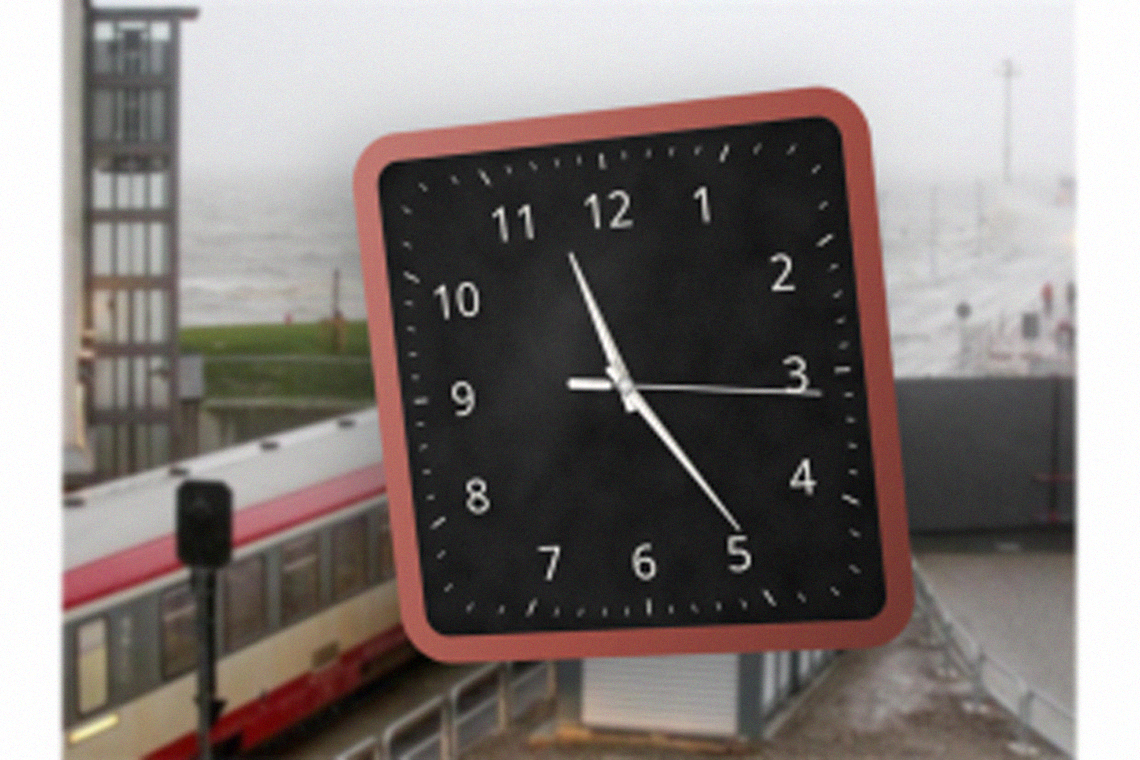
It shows 11 h 24 min 16 s
